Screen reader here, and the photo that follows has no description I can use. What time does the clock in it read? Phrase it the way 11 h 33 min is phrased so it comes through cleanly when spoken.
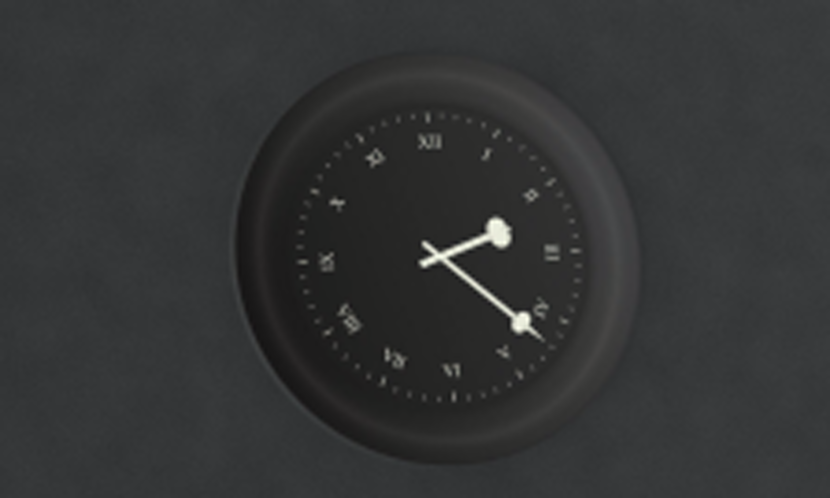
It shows 2 h 22 min
